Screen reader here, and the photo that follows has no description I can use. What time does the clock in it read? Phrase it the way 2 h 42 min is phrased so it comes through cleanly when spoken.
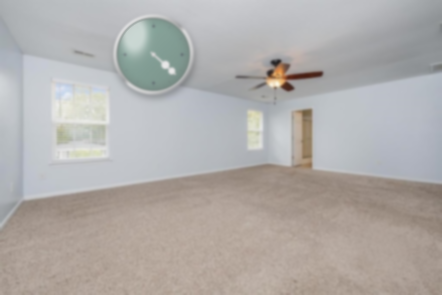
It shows 4 h 22 min
